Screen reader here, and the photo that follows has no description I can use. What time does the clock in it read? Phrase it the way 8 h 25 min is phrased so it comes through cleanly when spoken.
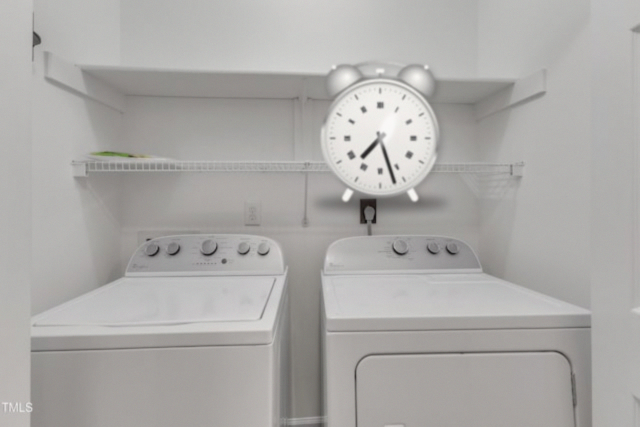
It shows 7 h 27 min
